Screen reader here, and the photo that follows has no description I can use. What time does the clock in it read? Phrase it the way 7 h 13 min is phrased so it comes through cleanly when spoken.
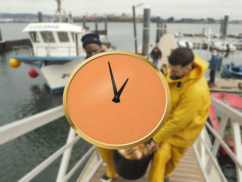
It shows 12 h 58 min
